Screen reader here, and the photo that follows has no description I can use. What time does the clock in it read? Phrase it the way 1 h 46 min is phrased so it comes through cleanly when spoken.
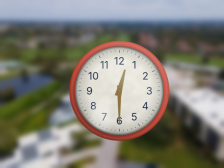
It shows 12 h 30 min
